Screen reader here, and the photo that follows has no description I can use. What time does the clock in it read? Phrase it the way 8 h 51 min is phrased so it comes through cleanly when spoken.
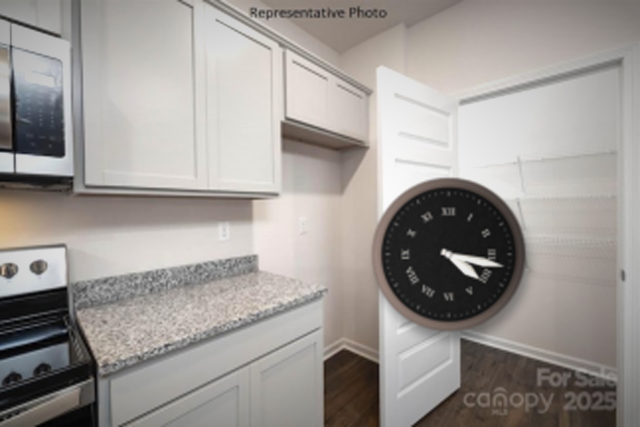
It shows 4 h 17 min
